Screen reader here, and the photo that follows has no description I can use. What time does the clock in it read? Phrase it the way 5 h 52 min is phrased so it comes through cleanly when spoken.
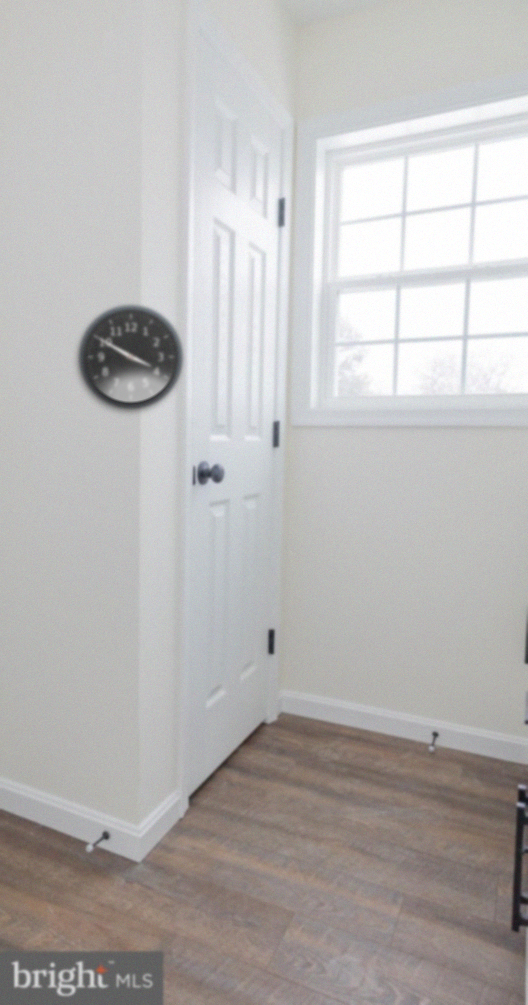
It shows 3 h 50 min
